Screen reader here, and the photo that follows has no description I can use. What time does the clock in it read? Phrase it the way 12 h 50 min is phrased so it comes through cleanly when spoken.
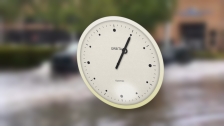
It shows 1 h 05 min
